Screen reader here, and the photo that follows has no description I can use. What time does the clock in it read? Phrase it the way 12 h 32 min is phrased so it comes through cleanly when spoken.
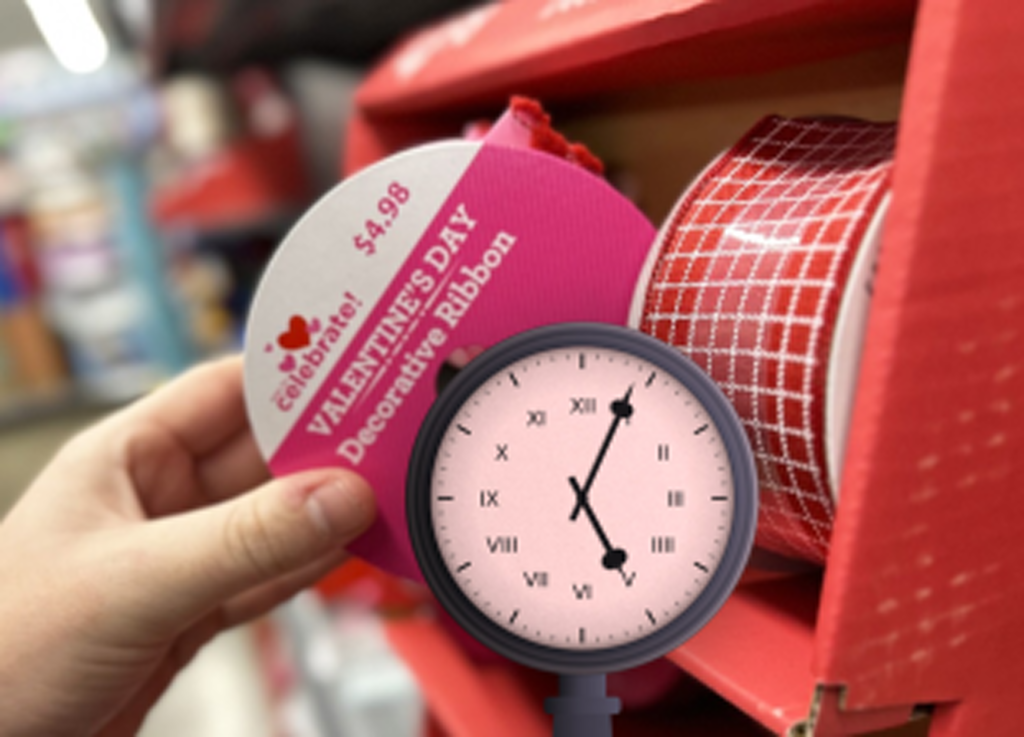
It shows 5 h 04 min
